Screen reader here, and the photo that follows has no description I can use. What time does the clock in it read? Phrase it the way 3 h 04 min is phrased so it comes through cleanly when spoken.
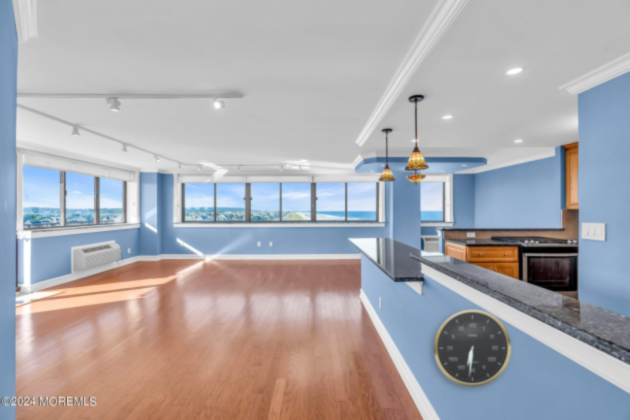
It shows 6 h 31 min
